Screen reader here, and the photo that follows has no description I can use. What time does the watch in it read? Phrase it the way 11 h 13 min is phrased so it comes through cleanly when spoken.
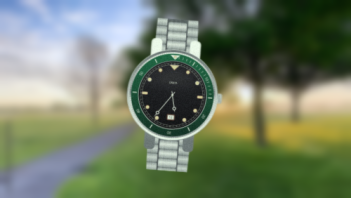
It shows 5 h 36 min
